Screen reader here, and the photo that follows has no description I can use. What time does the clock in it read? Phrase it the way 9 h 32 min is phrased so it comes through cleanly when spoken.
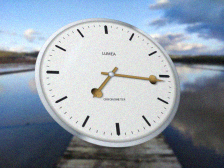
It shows 7 h 16 min
